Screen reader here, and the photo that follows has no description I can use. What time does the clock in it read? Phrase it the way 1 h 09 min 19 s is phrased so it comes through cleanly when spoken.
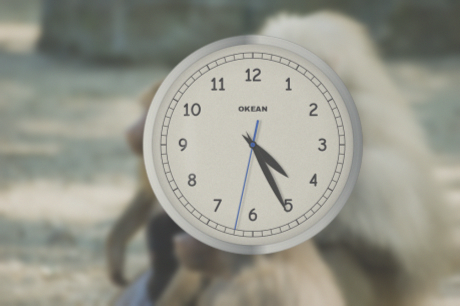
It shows 4 h 25 min 32 s
